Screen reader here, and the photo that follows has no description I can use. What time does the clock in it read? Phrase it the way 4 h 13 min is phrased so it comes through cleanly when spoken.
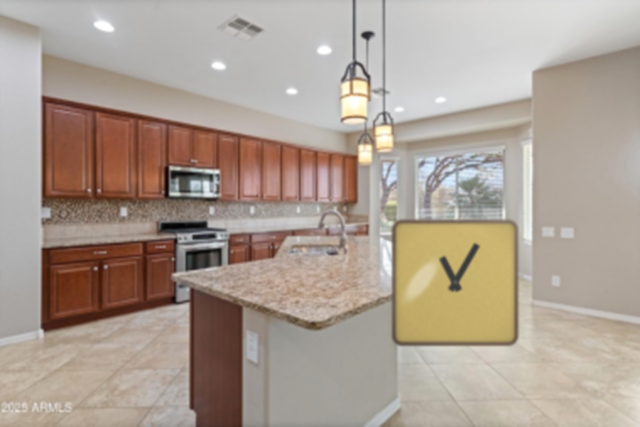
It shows 11 h 05 min
